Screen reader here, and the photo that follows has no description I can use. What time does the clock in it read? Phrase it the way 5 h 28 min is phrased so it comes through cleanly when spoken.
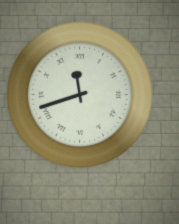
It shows 11 h 42 min
